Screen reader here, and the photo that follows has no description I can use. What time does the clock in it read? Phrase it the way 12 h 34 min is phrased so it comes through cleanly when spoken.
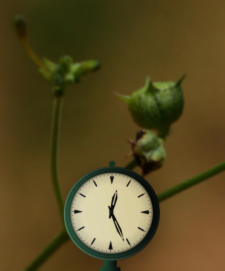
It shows 12 h 26 min
